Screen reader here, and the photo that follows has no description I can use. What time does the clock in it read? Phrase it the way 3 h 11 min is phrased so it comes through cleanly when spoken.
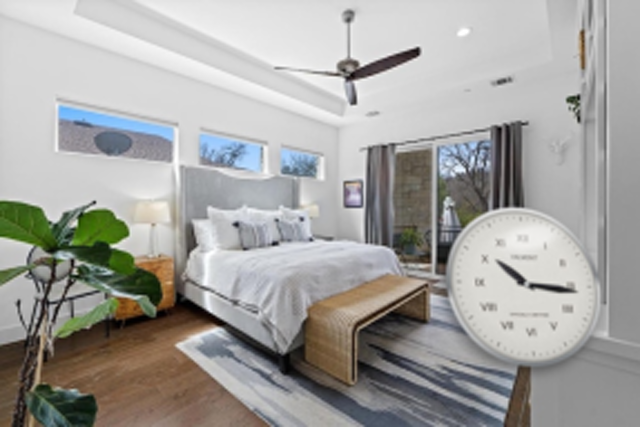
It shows 10 h 16 min
